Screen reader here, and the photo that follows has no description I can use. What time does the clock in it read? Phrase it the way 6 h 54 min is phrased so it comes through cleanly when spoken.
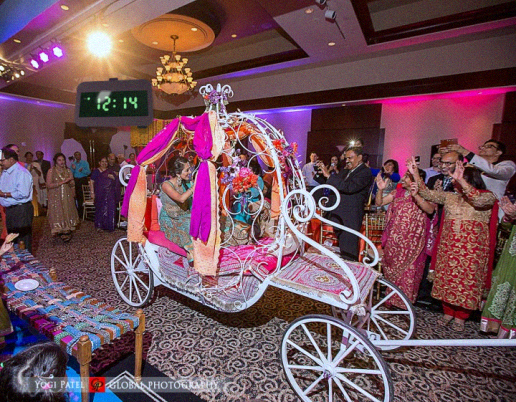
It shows 12 h 14 min
